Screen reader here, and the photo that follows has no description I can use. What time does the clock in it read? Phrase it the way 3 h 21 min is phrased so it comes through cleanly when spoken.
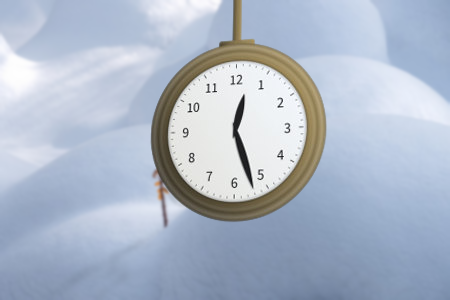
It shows 12 h 27 min
